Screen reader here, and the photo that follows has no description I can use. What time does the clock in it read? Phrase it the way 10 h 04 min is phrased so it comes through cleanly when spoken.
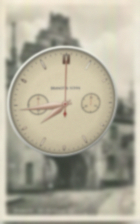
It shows 7 h 44 min
